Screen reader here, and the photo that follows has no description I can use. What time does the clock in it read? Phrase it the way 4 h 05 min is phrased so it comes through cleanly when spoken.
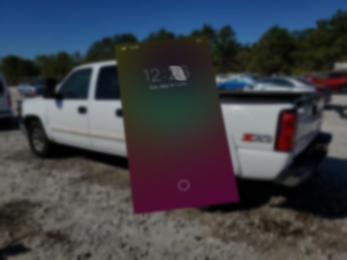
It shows 12 h 26 min
